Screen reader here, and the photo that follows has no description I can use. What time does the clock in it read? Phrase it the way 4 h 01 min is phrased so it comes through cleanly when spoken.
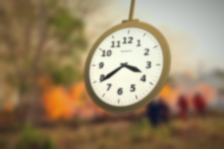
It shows 3 h 39 min
